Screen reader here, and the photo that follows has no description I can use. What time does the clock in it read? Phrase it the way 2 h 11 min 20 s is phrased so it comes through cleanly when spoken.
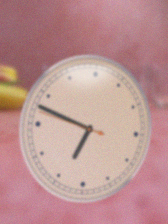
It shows 6 h 47 min 47 s
